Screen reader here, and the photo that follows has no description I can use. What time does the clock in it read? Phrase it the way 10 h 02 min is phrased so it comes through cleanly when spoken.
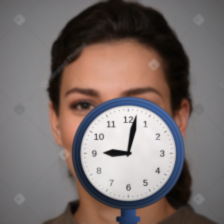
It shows 9 h 02 min
